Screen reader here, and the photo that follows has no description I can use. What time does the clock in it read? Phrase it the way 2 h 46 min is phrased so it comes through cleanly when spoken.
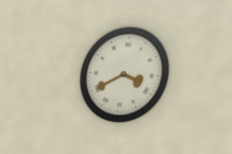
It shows 3 h 40 min
